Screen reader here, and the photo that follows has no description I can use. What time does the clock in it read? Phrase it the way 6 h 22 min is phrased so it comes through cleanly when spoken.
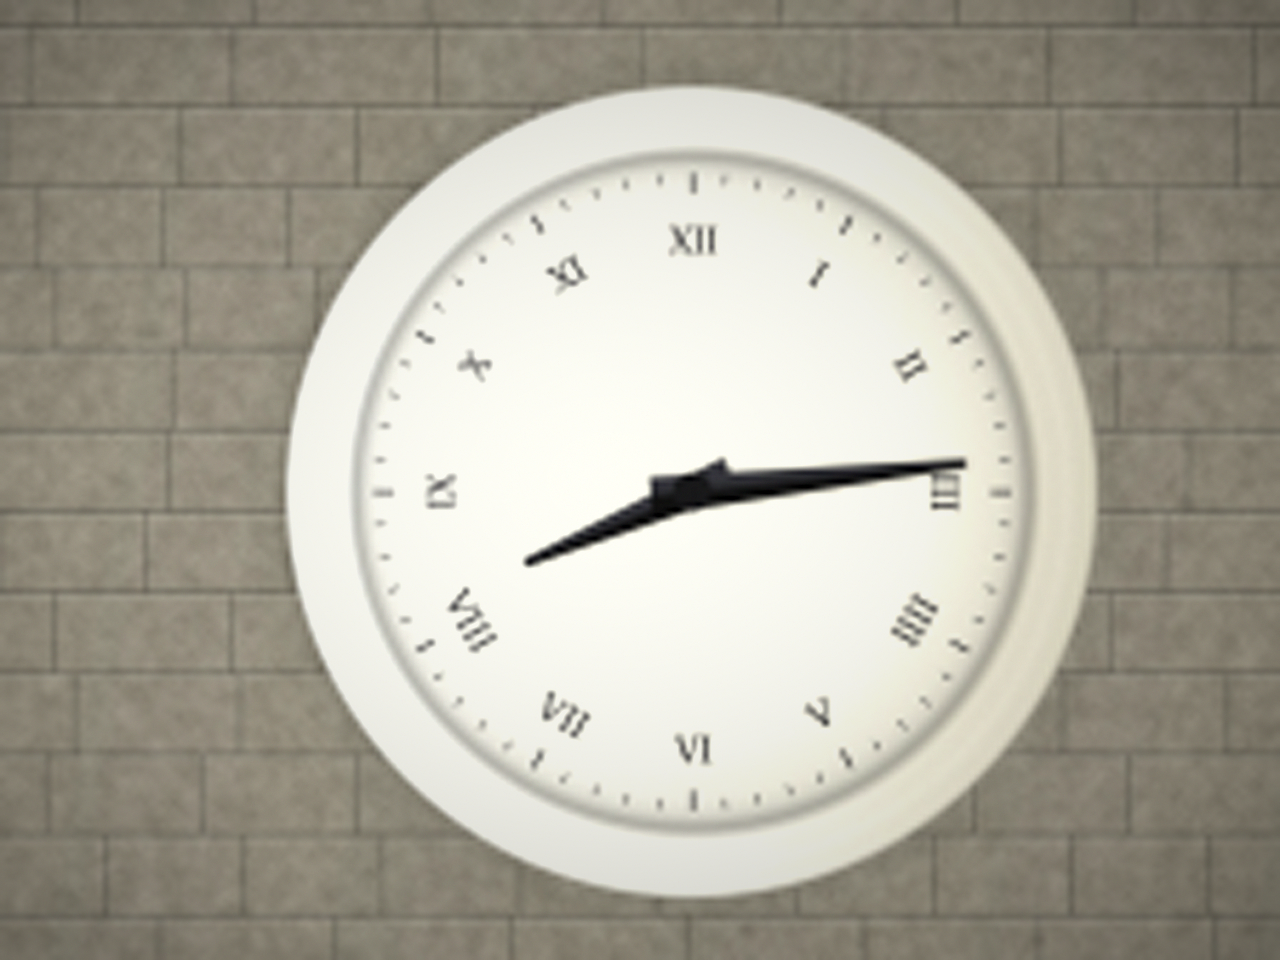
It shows 8 h 14 min
